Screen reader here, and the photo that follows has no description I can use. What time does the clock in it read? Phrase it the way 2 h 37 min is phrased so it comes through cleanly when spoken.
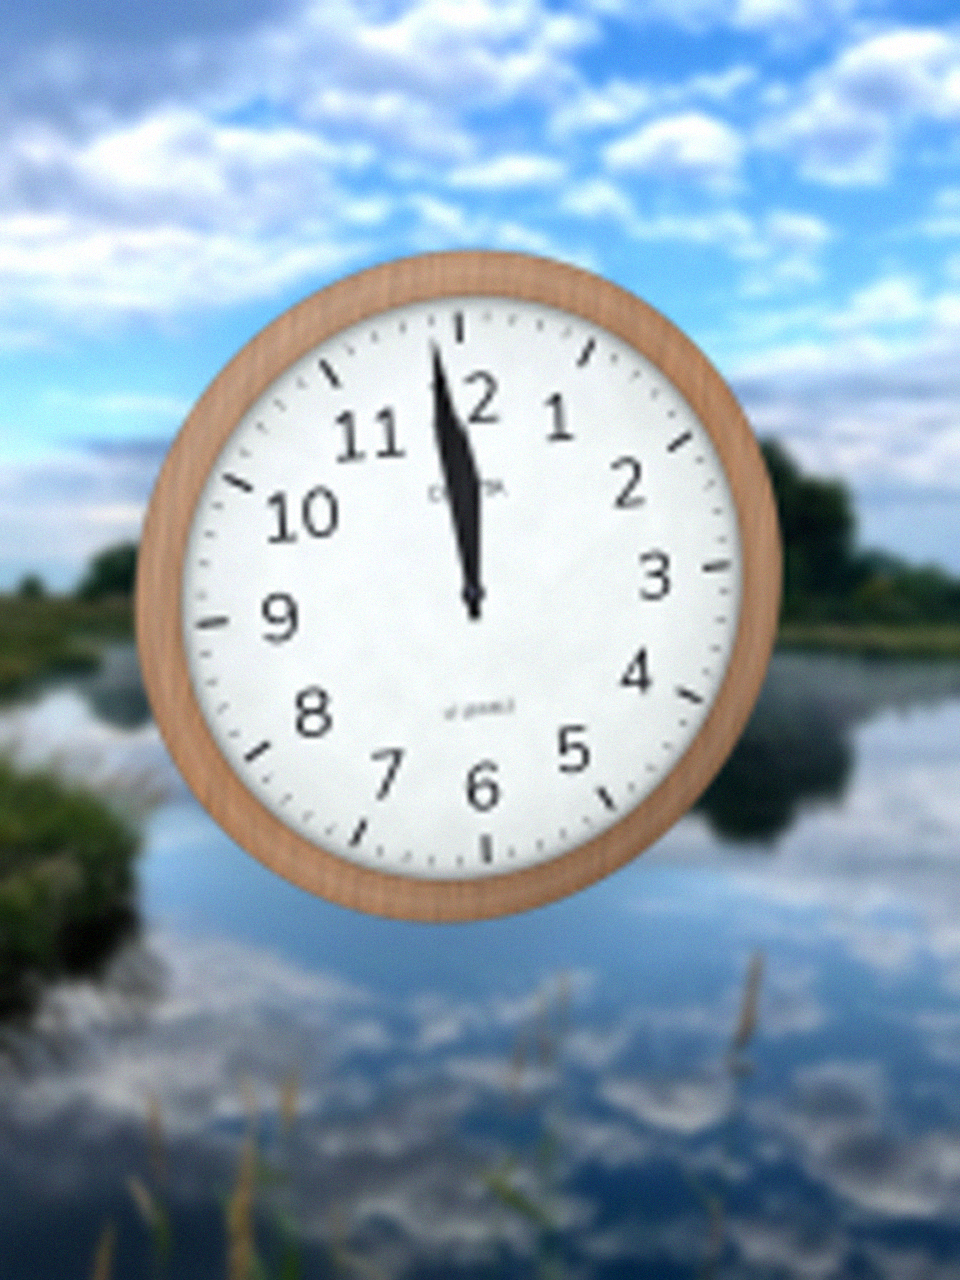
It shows 11 h 59 min
